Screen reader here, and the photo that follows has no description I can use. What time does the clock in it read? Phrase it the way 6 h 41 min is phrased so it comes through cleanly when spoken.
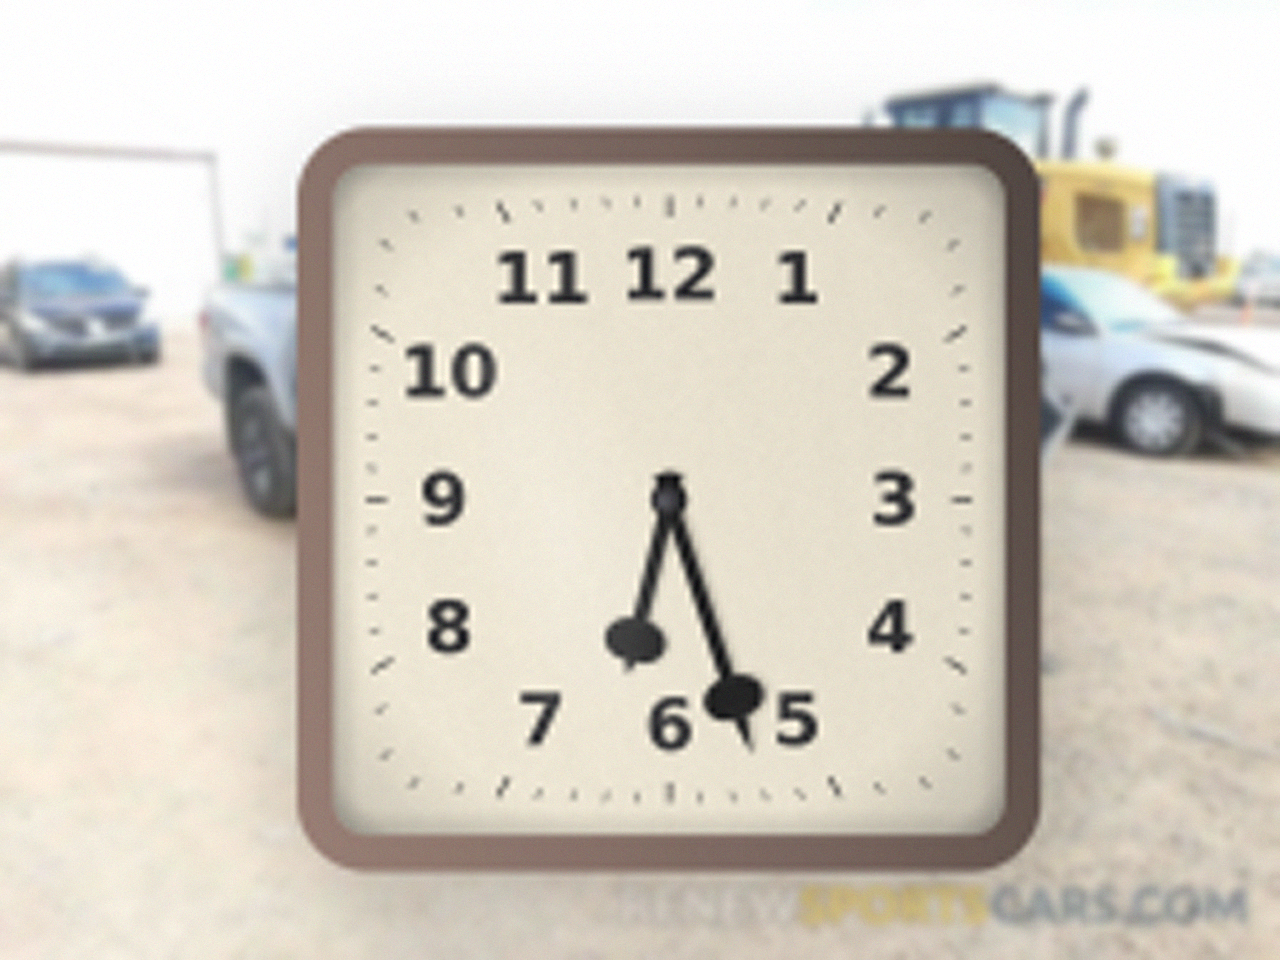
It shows 6 h 27 min
